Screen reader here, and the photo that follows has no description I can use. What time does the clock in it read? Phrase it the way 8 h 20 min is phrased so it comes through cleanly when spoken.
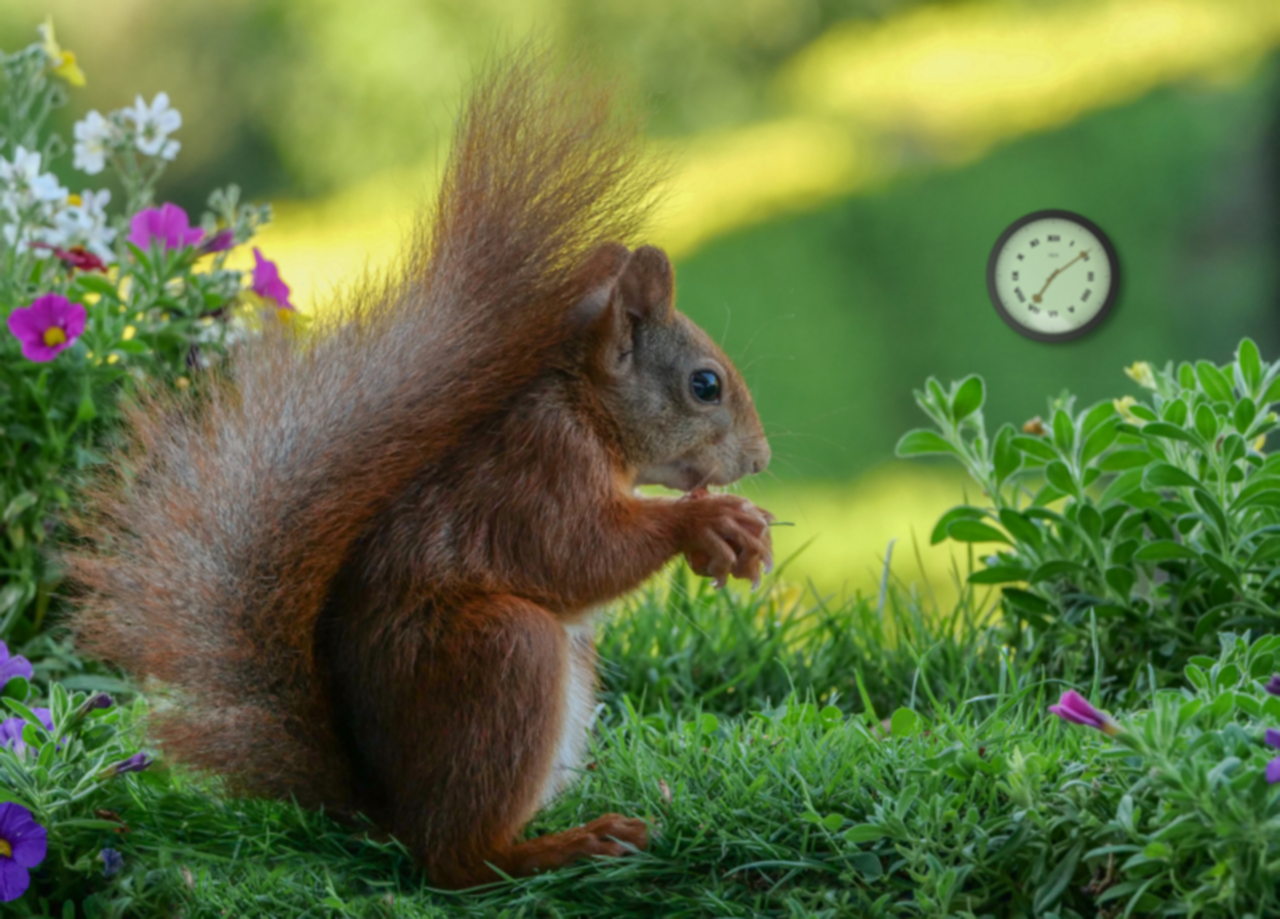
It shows 7 h 09 min
